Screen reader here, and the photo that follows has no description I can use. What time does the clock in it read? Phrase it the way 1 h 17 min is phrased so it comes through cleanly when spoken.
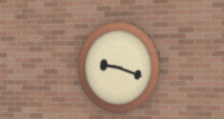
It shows 9 h 18 min
